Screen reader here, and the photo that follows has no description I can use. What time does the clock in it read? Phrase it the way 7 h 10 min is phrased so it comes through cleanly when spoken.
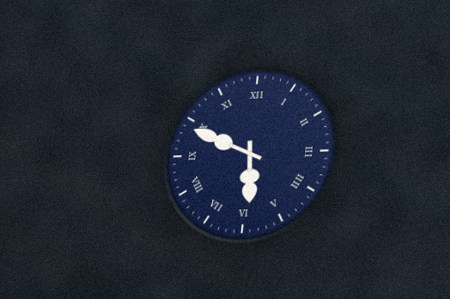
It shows 5 h 49 min
